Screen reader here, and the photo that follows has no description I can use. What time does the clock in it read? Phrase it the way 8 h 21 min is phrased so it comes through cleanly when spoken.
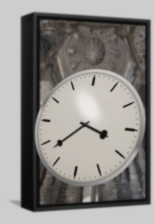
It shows 3 h 38 min
